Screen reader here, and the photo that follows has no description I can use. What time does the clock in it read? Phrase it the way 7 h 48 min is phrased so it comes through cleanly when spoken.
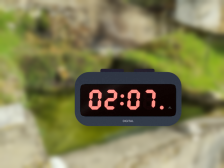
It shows 2 h 07 min
